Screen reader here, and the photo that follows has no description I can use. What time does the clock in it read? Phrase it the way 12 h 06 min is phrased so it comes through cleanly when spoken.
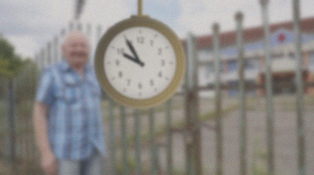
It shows 9 h 55 min
